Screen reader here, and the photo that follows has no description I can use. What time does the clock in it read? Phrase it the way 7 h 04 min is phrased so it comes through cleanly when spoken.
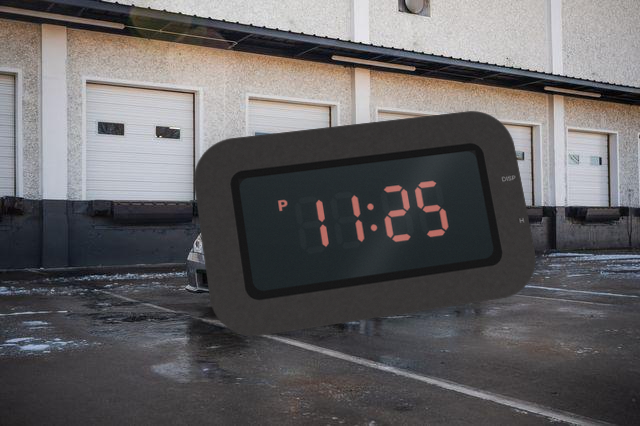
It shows 11 h 25 min
